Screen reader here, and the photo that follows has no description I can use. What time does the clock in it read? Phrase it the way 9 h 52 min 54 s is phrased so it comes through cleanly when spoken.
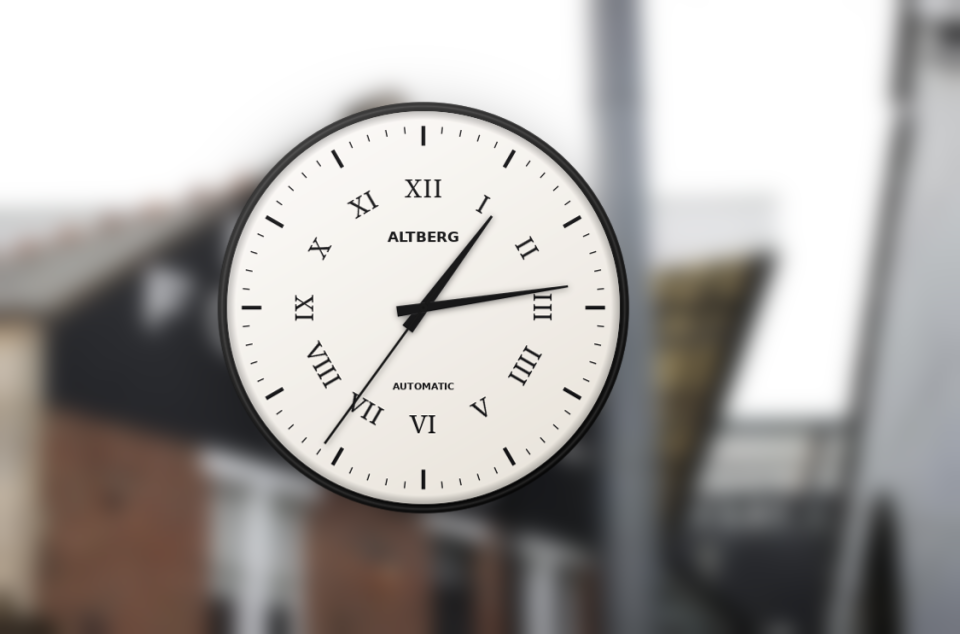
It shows 1 h 13 min 36 s
